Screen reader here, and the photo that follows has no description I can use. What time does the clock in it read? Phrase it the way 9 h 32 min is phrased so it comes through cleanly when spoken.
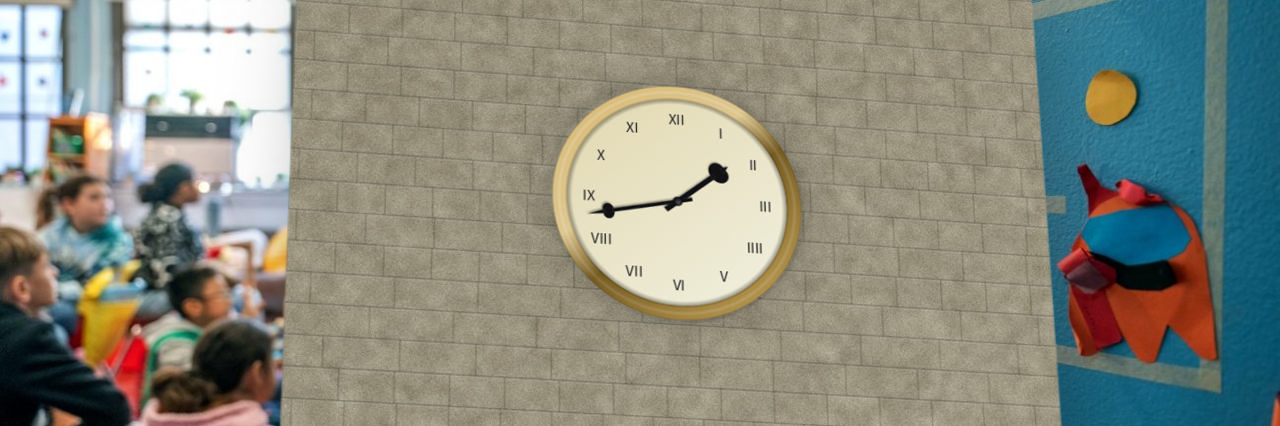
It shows 1 h 43 min
